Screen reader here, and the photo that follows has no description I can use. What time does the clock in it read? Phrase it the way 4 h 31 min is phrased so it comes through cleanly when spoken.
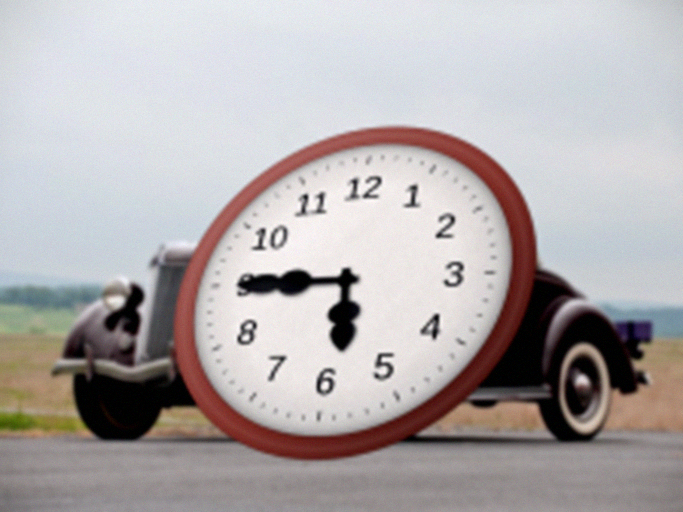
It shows 5 h 45 min
